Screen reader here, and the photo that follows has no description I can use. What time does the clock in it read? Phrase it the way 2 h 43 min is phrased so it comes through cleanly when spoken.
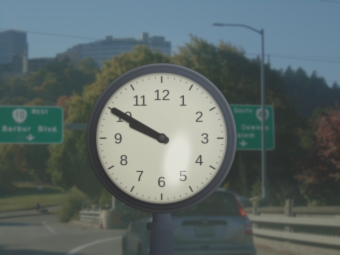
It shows 9 h 50 min
